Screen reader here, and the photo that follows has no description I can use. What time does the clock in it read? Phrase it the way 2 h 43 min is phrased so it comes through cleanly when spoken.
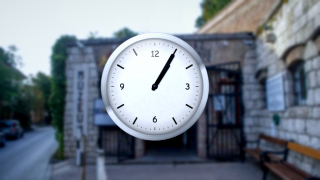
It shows 1 h 05 min
